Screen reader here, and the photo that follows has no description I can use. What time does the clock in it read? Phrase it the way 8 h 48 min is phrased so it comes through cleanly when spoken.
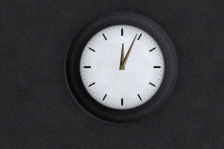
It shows 12 h 04 min
